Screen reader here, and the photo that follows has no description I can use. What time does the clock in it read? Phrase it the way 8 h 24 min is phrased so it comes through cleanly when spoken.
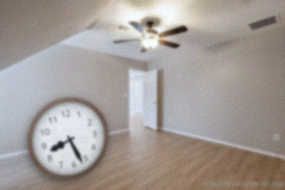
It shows 8 h 27 min
